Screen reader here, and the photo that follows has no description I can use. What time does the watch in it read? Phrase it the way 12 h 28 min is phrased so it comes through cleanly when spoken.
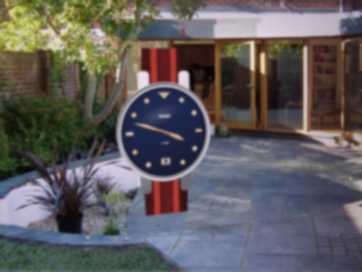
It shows 3 h 48 min
